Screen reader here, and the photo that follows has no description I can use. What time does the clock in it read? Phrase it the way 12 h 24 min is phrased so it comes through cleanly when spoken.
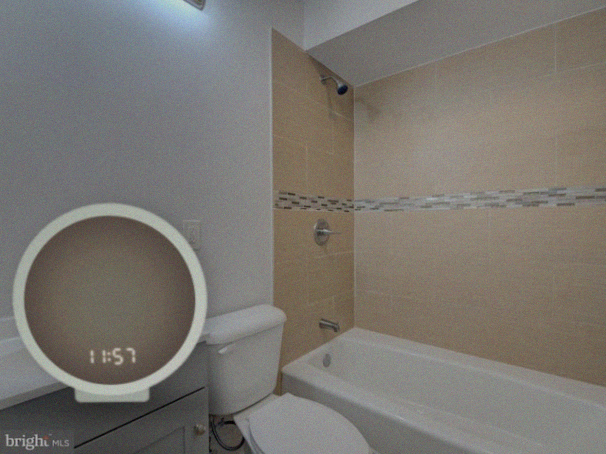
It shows 11 h 57 min
